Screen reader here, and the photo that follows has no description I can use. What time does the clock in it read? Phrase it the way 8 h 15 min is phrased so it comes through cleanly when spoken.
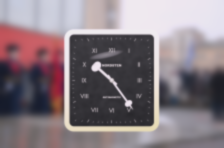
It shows 10 h 24 min
